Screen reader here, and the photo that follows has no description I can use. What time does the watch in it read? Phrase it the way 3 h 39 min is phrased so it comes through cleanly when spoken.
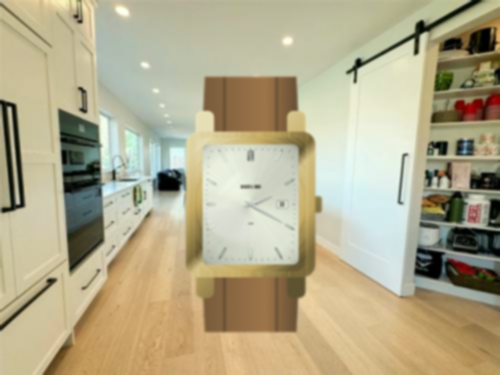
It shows 2 h 20 min
